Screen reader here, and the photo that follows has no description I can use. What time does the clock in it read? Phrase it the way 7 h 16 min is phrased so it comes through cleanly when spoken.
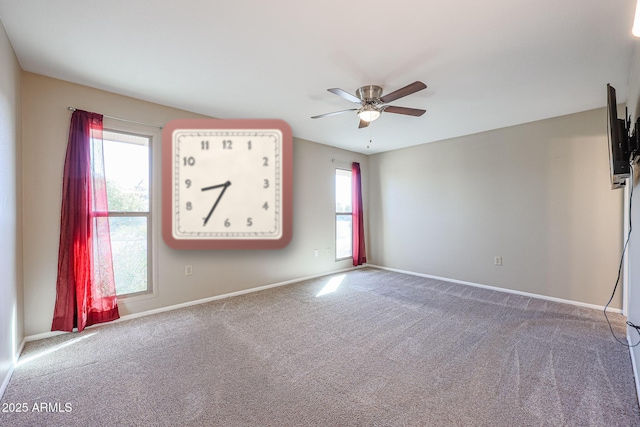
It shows 8 h 35 min
